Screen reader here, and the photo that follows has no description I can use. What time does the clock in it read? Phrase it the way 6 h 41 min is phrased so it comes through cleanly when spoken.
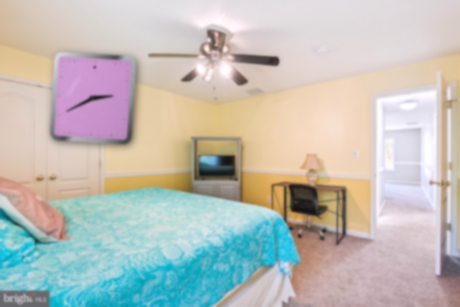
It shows 2 h 40 min
